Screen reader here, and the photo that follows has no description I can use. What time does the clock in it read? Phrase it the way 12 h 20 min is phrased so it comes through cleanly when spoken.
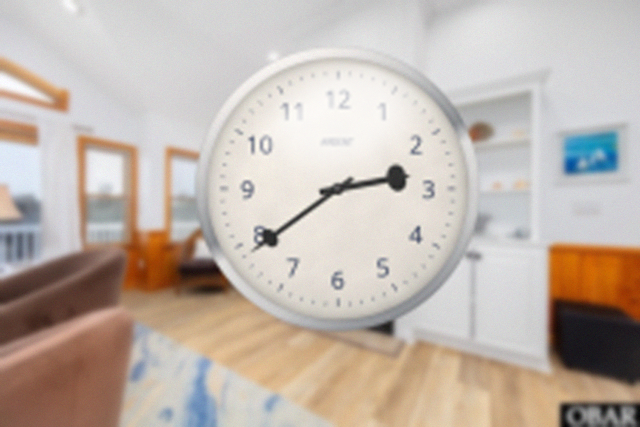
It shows 2 h 39 min
